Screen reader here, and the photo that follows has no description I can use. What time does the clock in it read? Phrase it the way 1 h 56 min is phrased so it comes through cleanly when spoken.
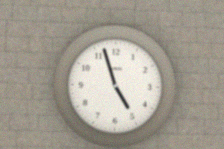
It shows 4 h 57 min
